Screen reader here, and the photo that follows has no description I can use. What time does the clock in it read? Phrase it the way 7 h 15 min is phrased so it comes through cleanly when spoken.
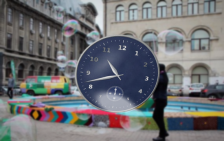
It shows 10 h 42 min
